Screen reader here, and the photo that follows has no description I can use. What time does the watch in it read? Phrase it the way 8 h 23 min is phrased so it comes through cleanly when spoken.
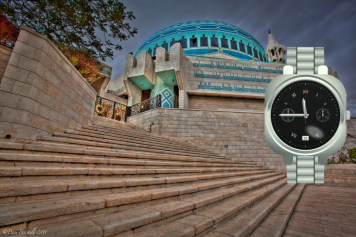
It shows 11 h 45 min
